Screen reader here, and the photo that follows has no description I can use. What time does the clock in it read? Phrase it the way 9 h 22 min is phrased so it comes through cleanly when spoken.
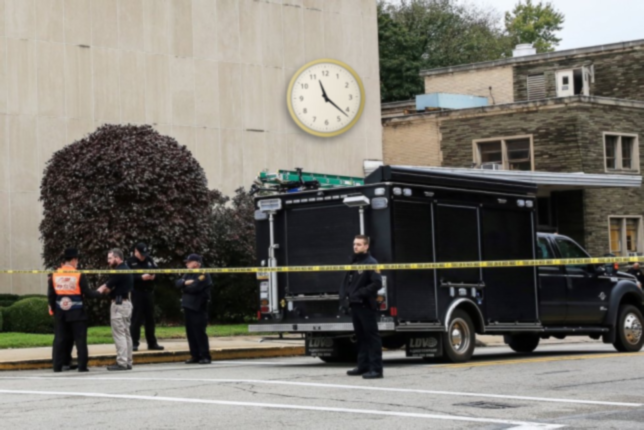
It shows 11 h 22 min
